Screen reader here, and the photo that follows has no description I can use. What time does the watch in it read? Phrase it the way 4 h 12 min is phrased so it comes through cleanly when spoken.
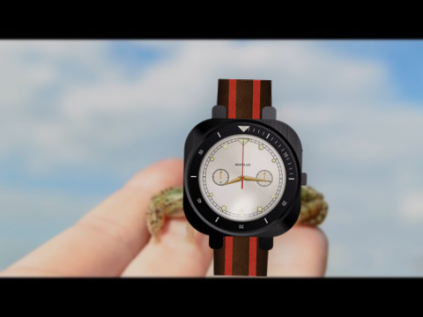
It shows 8 h 16 min
